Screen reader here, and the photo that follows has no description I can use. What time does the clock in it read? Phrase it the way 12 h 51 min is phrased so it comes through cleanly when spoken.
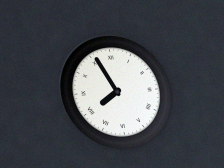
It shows 7 h 56 min
